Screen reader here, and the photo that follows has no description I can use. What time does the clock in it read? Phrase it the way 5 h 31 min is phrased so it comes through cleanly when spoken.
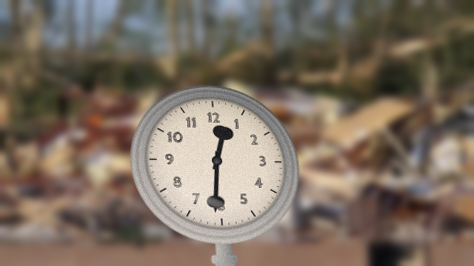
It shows 12 h 31 min
